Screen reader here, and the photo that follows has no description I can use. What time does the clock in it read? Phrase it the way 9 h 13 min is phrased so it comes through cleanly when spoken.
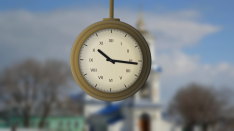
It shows 10 h 16 min
